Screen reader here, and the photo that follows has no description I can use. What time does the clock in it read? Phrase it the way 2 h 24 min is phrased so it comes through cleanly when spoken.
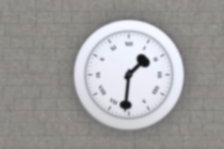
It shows 1 h 31 min
